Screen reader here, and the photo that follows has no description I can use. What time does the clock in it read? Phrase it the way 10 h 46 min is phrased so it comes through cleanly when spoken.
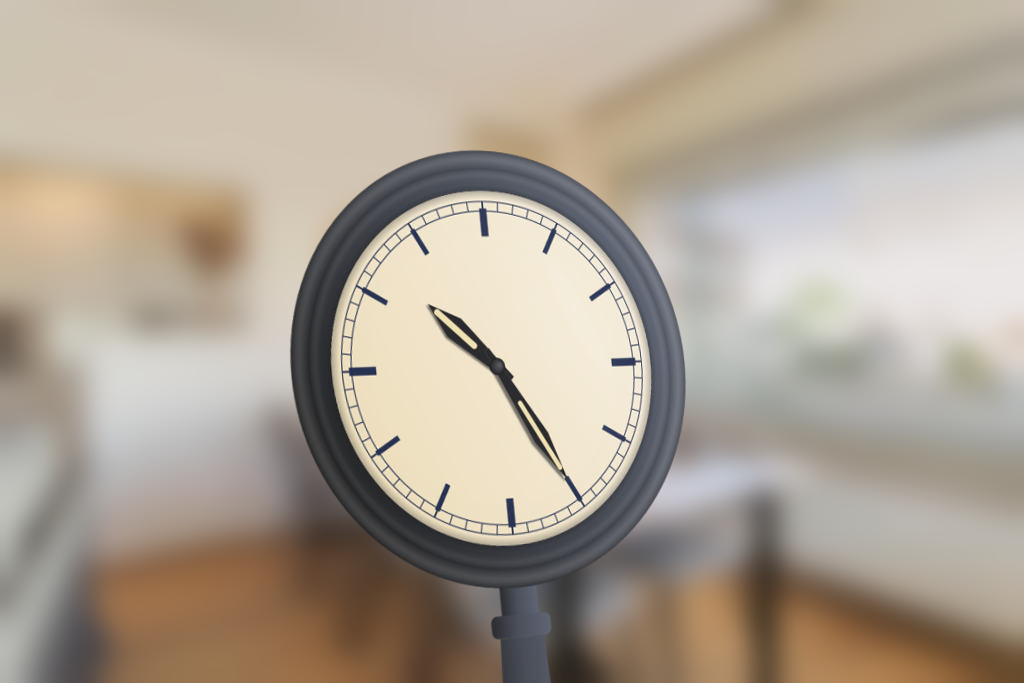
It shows 10 h 25 min
